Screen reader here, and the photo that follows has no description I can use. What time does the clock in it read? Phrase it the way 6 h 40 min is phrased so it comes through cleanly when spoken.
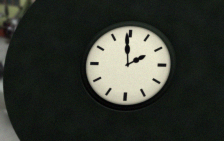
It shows 1 h 59 min
